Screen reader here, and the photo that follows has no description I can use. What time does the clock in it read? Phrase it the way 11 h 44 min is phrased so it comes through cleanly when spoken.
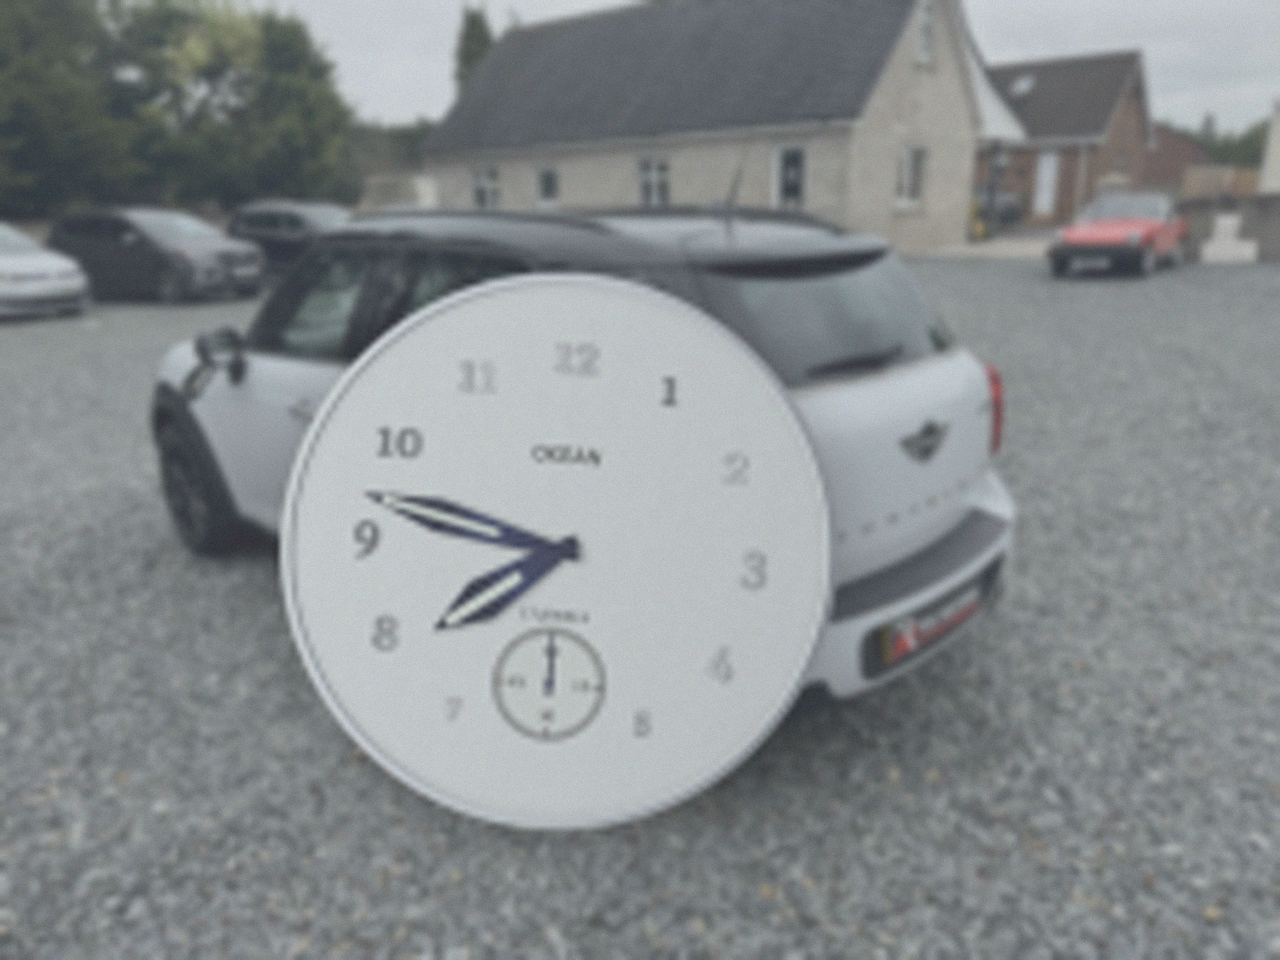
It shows 7 h 47 min
